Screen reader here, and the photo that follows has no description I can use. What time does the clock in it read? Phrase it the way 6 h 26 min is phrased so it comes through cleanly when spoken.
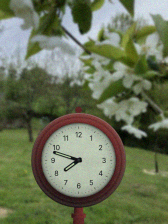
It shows 7 h 48 min
